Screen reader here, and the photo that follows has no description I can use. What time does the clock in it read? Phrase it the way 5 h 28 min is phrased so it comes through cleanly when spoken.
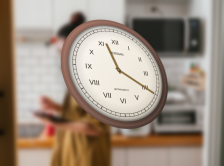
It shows 11 h 20 min
